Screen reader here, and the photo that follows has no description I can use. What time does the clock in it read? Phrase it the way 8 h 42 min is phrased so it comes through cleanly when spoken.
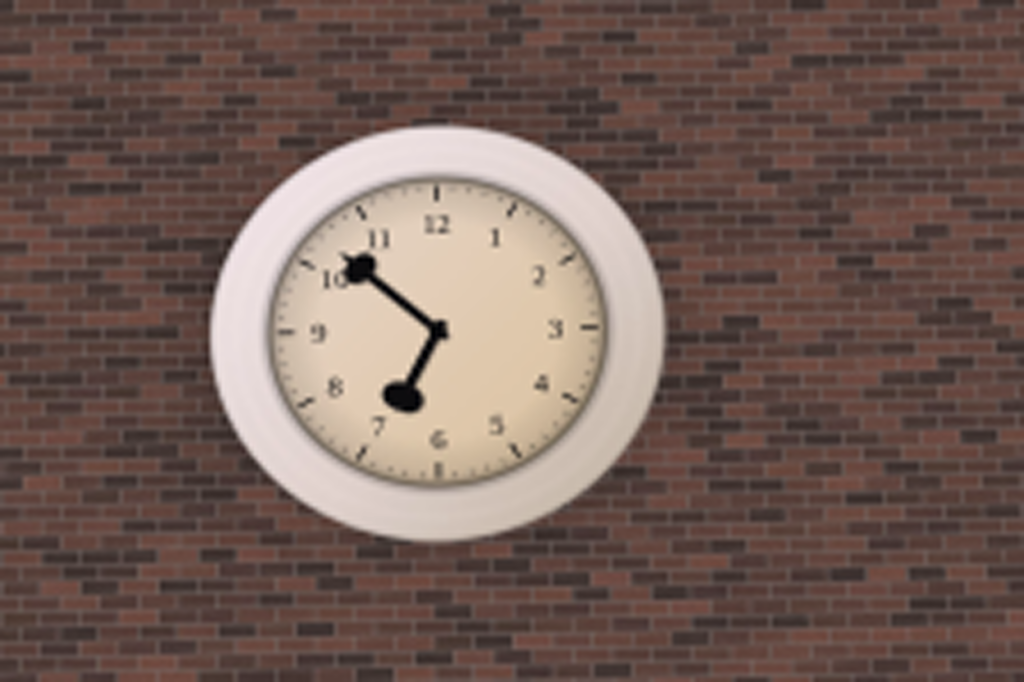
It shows 6 h 52 min
